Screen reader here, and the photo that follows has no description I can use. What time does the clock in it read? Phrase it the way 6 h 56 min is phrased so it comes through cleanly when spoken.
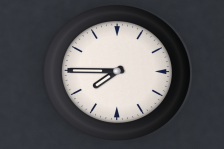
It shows 7 h 45 min
